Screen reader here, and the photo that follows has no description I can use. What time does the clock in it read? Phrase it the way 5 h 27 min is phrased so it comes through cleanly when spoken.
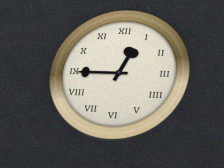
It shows 12 h 45 min
